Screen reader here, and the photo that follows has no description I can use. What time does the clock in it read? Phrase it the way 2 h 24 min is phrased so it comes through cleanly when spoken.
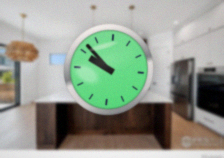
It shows 9 h 52 min
